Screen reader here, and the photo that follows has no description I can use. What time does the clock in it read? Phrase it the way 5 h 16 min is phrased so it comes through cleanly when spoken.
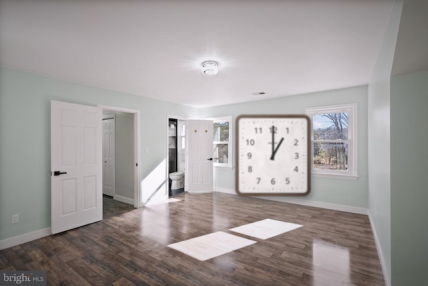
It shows 1 h 00 min
